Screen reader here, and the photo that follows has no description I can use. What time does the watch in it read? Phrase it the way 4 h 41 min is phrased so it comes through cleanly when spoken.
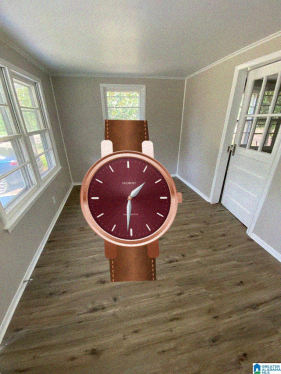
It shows 1 h 31 min
